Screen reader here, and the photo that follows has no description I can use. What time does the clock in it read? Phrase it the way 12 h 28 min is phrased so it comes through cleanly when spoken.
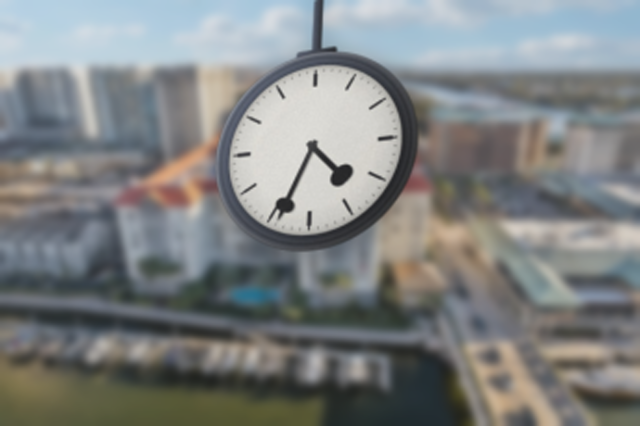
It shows 4 h 34 min
